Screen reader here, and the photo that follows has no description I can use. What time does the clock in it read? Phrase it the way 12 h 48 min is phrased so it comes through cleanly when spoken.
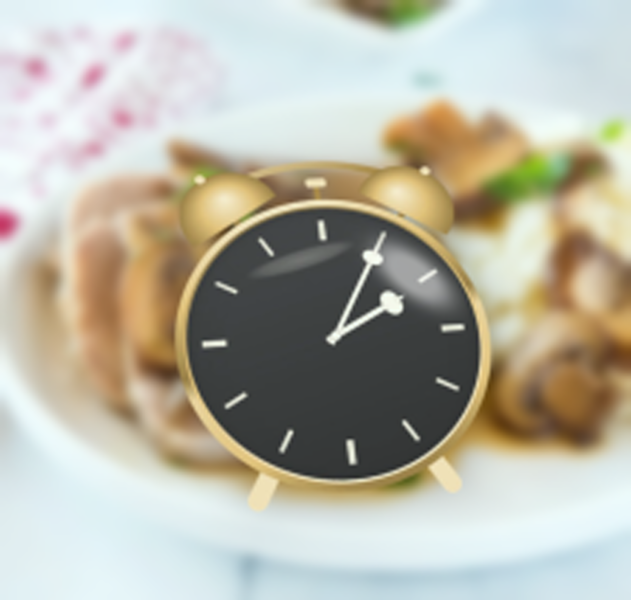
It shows 2 h 05 min
